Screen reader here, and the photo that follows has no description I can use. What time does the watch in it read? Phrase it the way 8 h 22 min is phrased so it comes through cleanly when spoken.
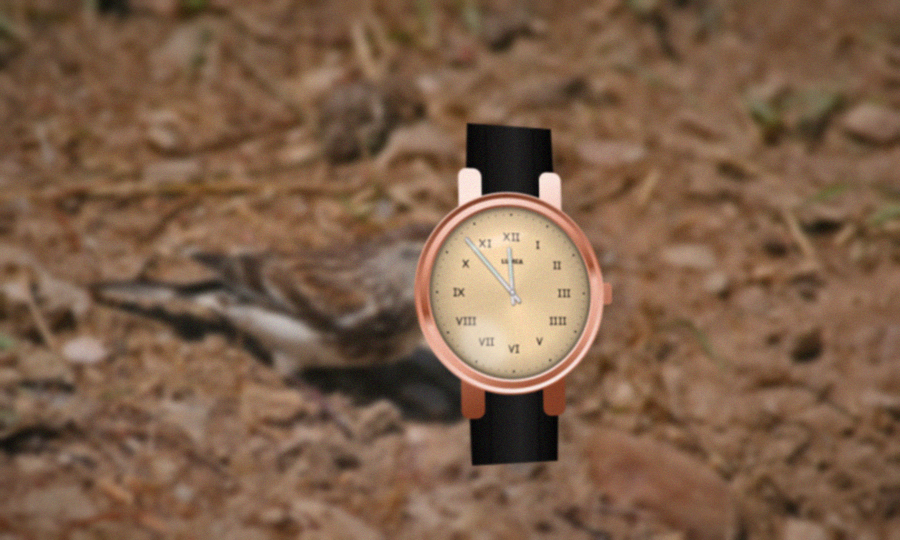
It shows 11 h 53 min
